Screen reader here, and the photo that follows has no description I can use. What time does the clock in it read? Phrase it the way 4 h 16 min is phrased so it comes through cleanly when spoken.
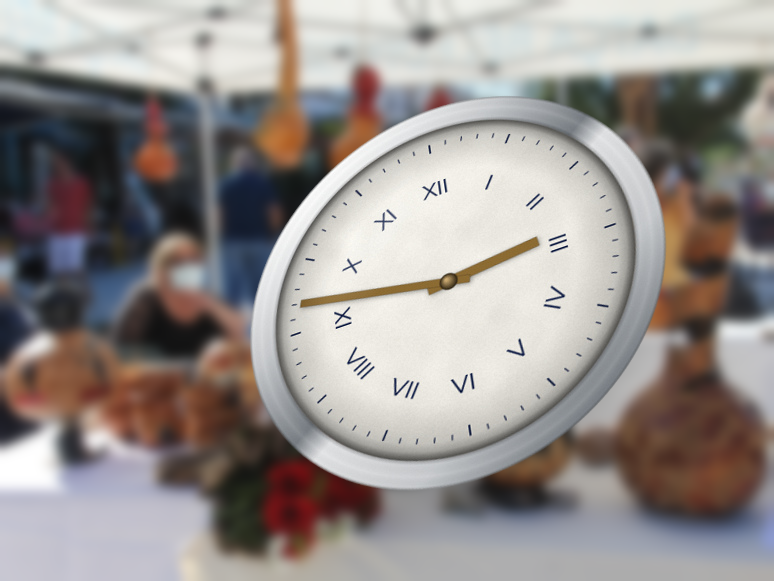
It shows 2 h 47 min
